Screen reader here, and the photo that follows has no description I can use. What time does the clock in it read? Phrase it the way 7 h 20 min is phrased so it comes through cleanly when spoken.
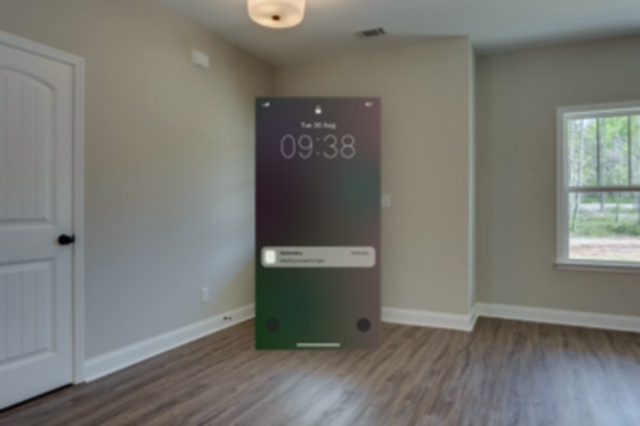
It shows 9 h 38 min
